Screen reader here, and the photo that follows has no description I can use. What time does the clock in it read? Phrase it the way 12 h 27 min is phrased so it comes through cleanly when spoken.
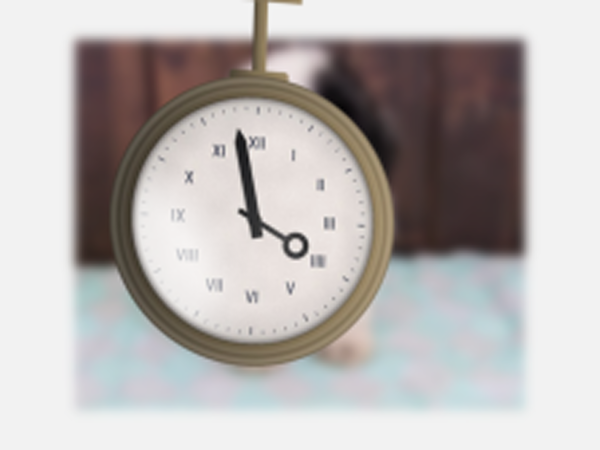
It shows 3 h 58 min
